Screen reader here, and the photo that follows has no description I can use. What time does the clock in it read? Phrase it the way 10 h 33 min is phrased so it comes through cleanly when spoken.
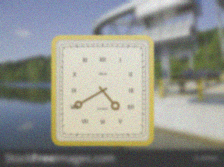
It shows 4 h 40 min
